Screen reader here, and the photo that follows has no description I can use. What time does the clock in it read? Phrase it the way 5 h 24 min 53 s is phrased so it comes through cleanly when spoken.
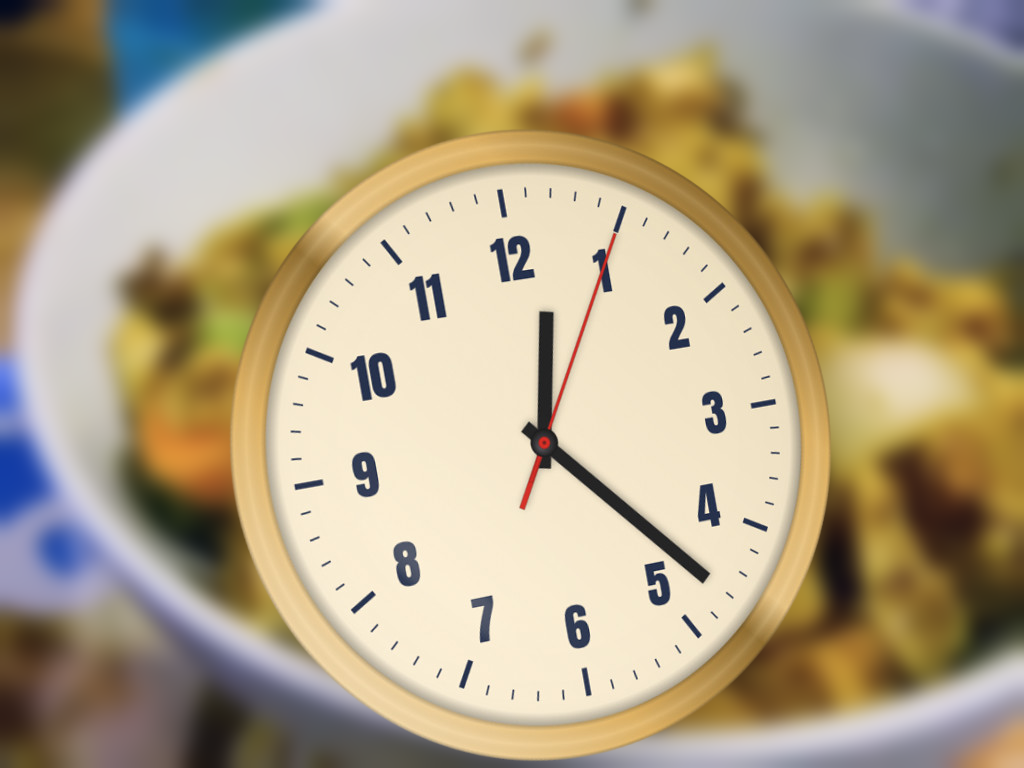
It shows 12 h 23 min 05 s
